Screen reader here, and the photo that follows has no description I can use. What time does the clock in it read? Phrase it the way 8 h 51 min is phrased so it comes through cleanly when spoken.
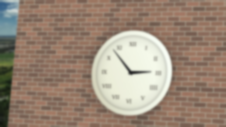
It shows 2 h 53 min
